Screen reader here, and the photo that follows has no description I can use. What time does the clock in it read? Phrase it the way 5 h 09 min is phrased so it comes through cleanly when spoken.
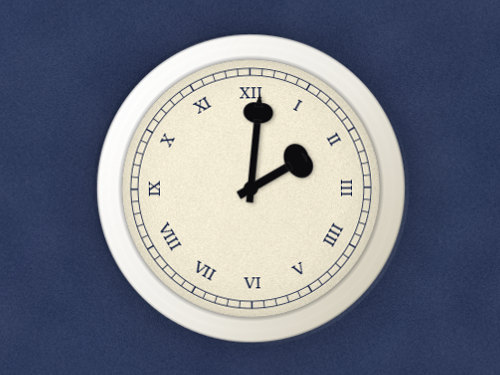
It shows 2 h 01 min
